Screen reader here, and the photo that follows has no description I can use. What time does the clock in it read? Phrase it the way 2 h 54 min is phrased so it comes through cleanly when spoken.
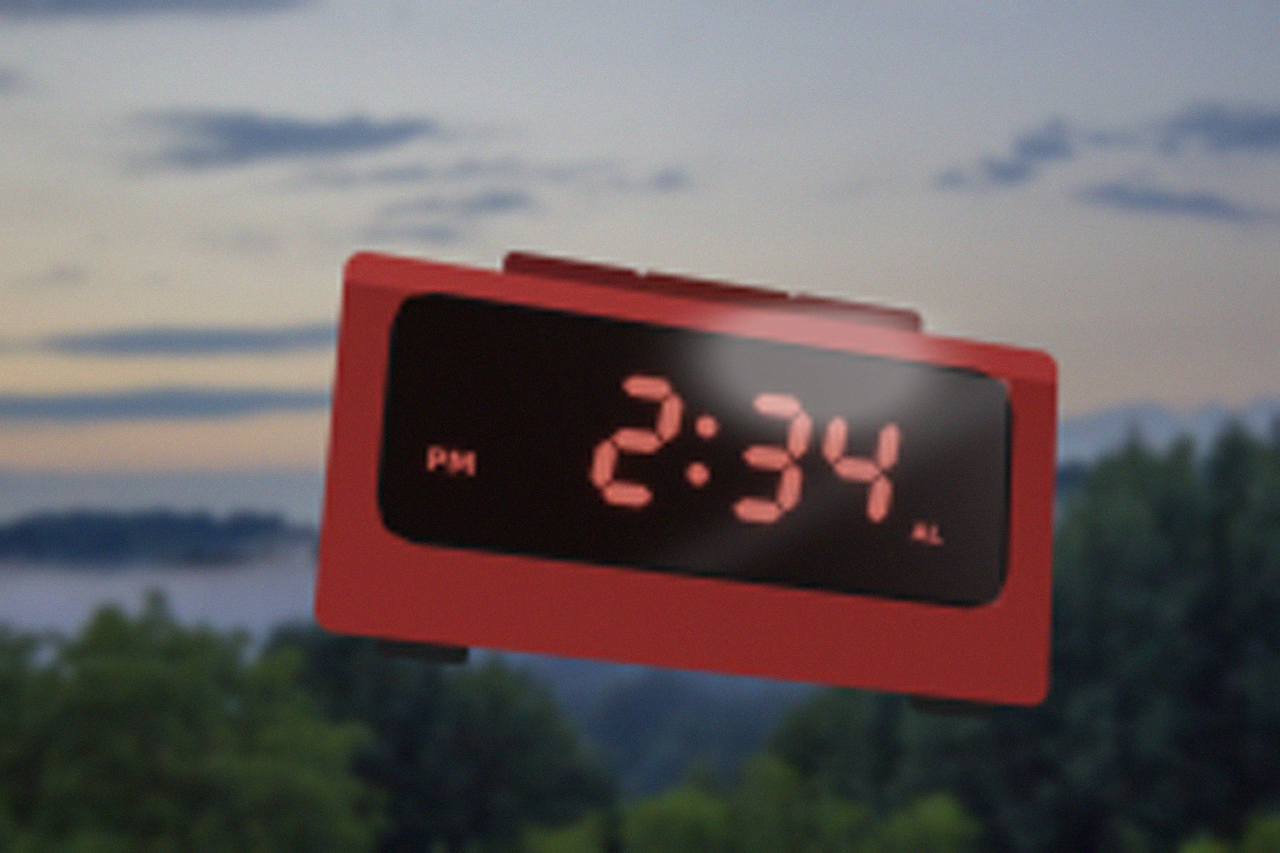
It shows 2 h 34 min
